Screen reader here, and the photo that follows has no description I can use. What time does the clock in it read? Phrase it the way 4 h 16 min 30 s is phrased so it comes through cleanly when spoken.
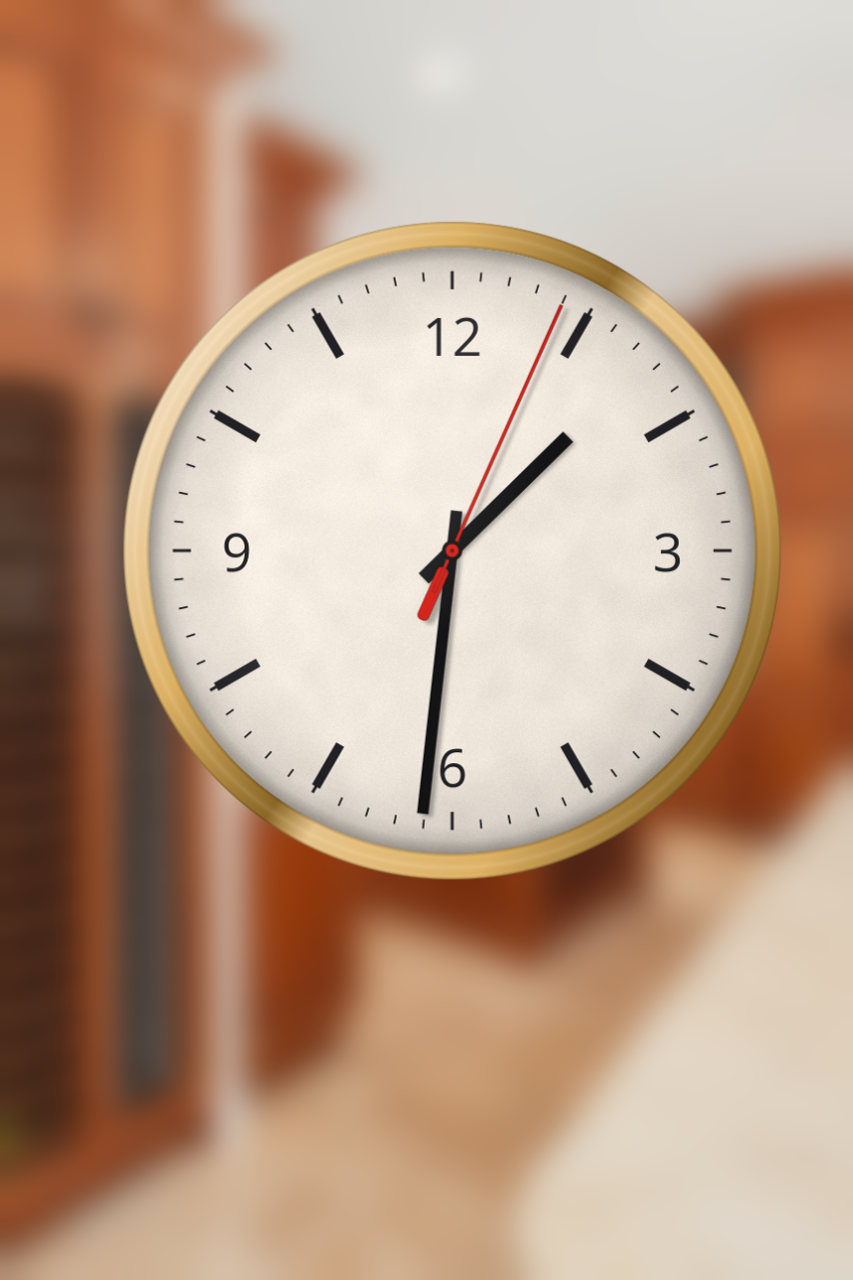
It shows 1 h 31 min 04 s
